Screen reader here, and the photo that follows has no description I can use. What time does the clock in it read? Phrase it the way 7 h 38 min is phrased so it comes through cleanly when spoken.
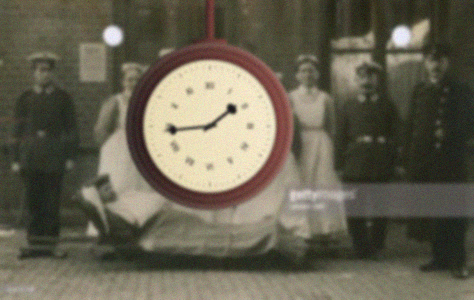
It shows 1 h 44 min
